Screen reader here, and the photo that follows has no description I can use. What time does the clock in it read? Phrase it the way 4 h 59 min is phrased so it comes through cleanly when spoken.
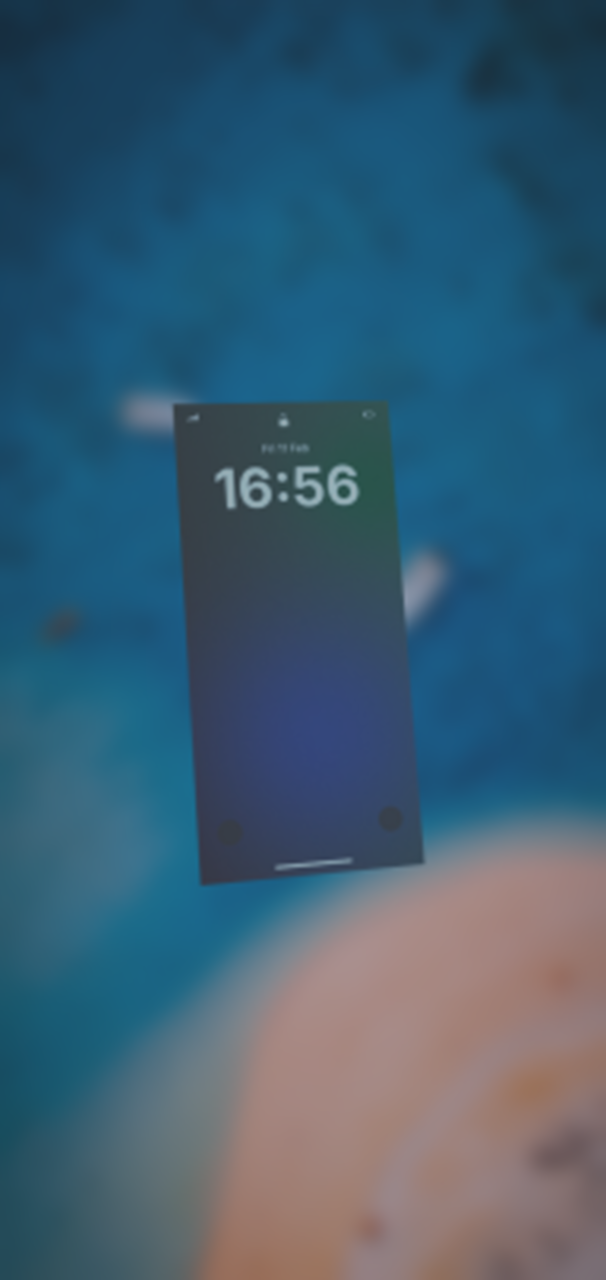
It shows 16 h 56 min
